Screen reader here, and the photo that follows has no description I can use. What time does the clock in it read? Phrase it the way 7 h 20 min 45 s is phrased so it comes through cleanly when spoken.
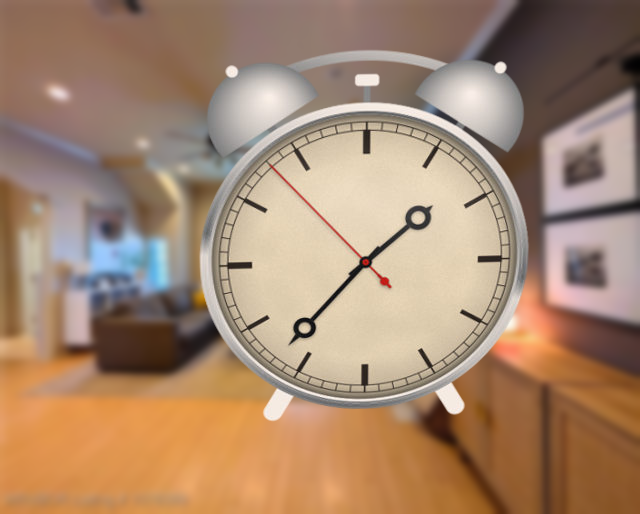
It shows 1 h 36 min 53 s
